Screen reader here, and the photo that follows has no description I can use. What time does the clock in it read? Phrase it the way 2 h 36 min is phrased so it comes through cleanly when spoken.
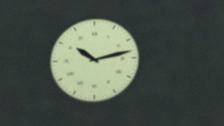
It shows 10 h 13 min
